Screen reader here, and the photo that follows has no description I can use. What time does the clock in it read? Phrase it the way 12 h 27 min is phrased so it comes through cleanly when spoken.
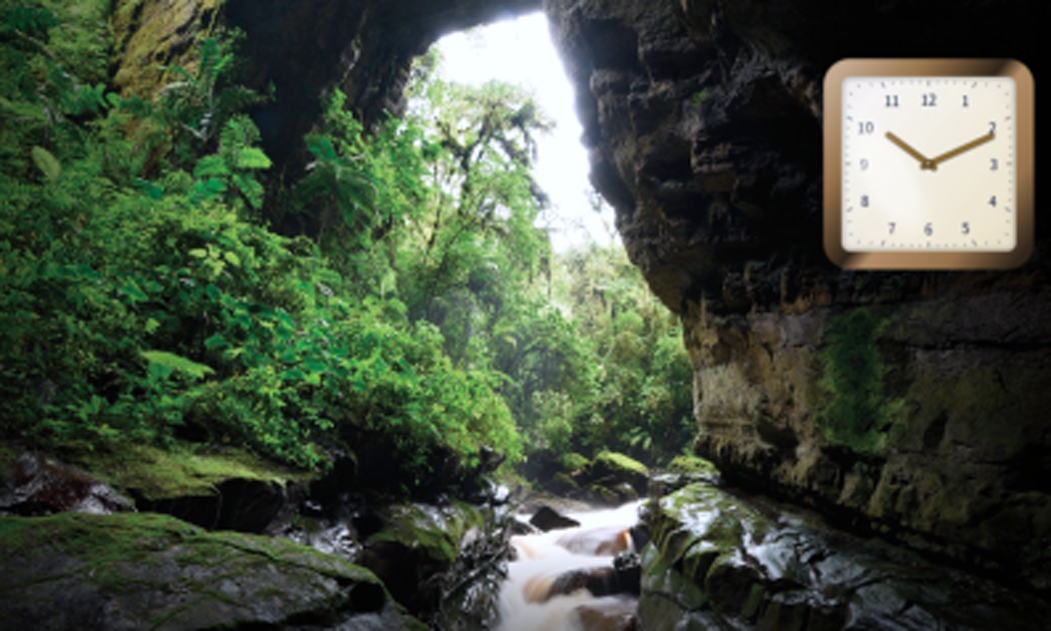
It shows 10 h 11 min
